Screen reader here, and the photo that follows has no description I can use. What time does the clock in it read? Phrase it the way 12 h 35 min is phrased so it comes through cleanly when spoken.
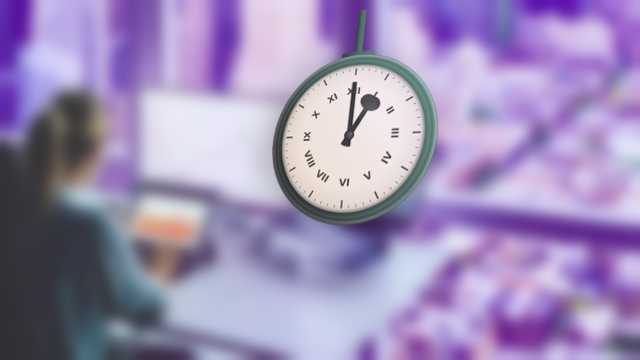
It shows 1 h 00 min
